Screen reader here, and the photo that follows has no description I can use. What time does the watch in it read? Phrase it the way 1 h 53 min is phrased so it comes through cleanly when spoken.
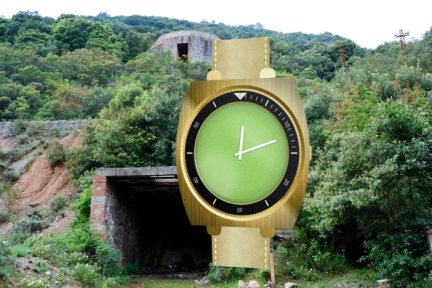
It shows 12 h 12 min
